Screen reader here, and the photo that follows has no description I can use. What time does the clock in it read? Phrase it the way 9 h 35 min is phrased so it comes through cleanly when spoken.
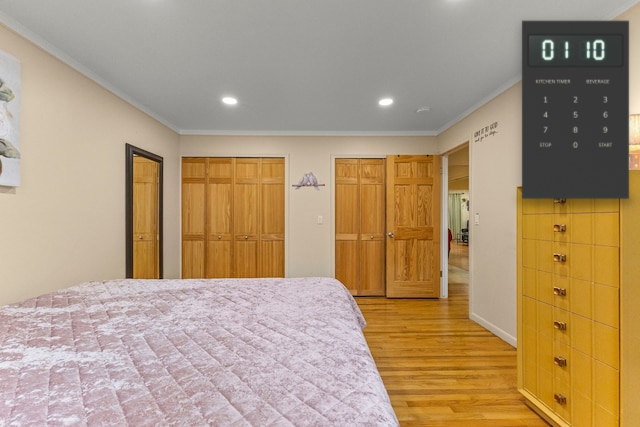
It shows 1 h 10 min
